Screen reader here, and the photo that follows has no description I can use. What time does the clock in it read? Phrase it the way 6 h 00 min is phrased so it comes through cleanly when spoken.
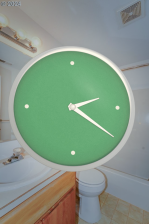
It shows 2 h 21 min
